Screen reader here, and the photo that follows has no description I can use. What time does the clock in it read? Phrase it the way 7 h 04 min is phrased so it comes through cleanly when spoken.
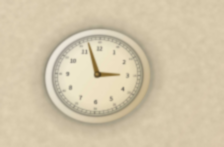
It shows 2 h 57 min
